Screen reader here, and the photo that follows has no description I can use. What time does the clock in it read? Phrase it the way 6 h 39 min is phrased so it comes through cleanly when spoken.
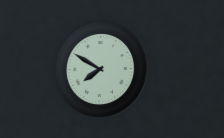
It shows 7 h 50 min
